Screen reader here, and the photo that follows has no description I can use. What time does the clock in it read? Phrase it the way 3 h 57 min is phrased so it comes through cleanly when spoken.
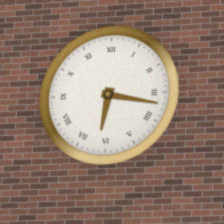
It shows 6 h 17 min
